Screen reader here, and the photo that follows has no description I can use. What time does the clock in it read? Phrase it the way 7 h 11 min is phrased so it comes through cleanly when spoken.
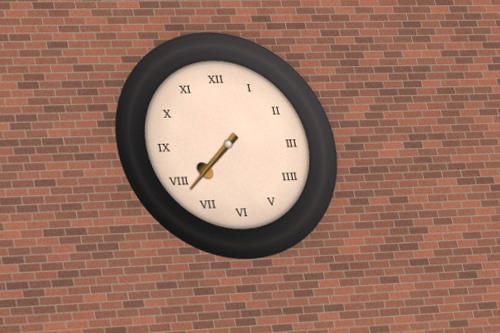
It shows 7 h 38 min
